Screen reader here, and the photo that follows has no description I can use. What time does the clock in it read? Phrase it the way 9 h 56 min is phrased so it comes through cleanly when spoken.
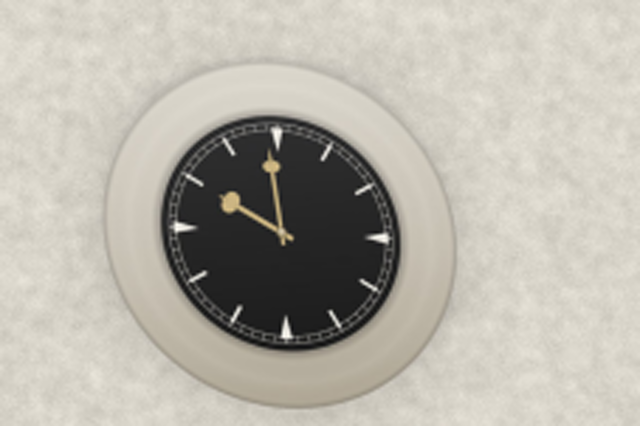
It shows 9 h 59 min
